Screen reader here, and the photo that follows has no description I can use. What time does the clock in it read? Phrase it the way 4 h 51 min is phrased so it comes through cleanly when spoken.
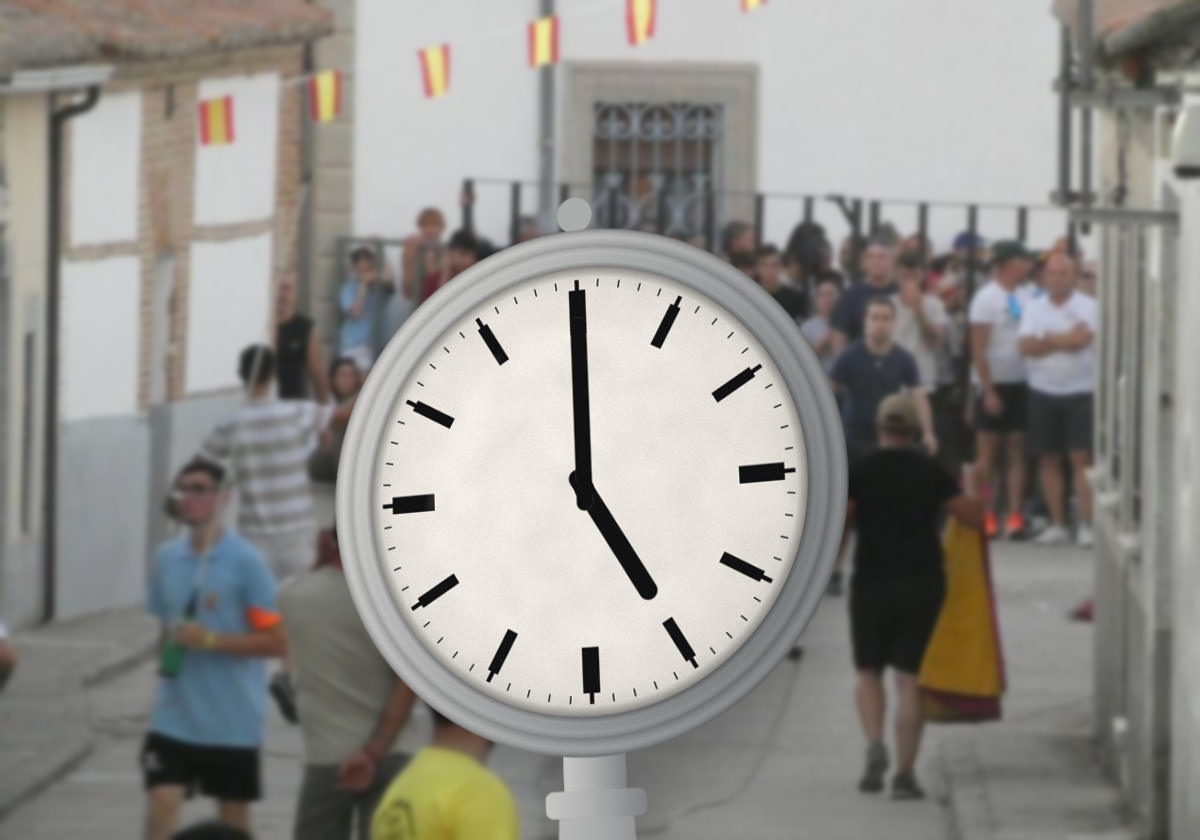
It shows 5 h 00 min
